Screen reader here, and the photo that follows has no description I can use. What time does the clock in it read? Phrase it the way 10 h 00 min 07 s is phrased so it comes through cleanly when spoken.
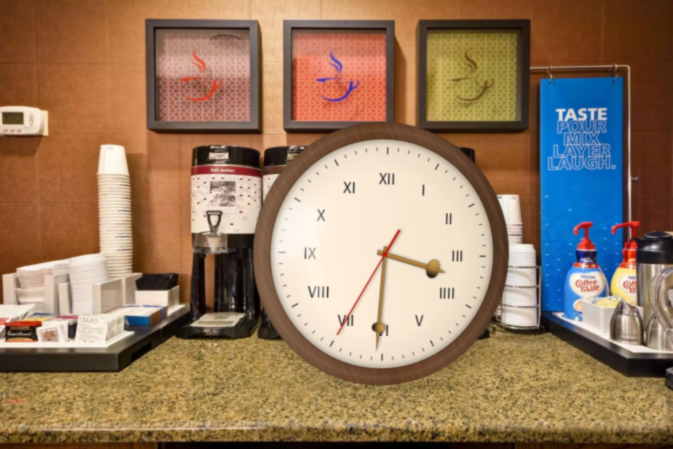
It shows 3 h 30 min 35 s
